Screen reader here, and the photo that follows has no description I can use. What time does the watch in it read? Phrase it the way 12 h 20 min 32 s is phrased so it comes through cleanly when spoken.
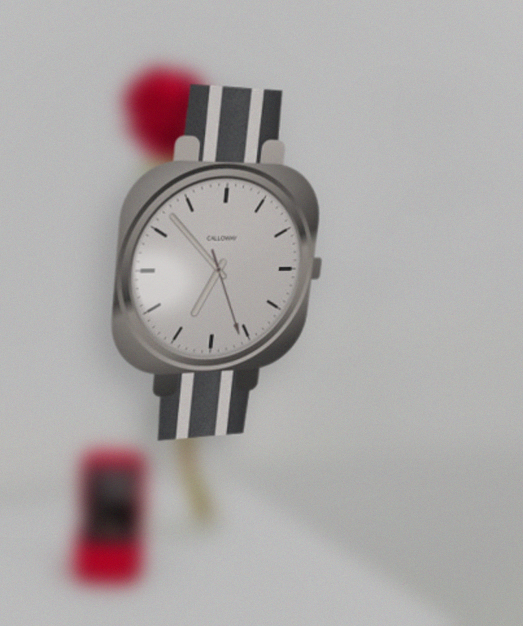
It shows 6 h 52 min 26 s
